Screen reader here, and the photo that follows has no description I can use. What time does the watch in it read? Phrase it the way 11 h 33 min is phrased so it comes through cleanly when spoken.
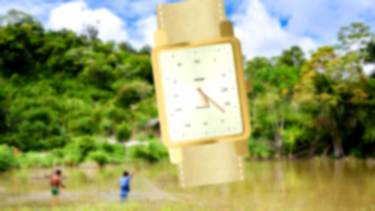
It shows 5 h 23 min
